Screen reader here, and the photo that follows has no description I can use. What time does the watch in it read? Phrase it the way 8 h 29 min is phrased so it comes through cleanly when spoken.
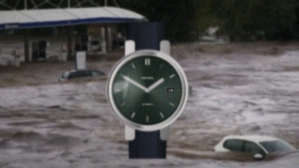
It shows 1 h 50 min
